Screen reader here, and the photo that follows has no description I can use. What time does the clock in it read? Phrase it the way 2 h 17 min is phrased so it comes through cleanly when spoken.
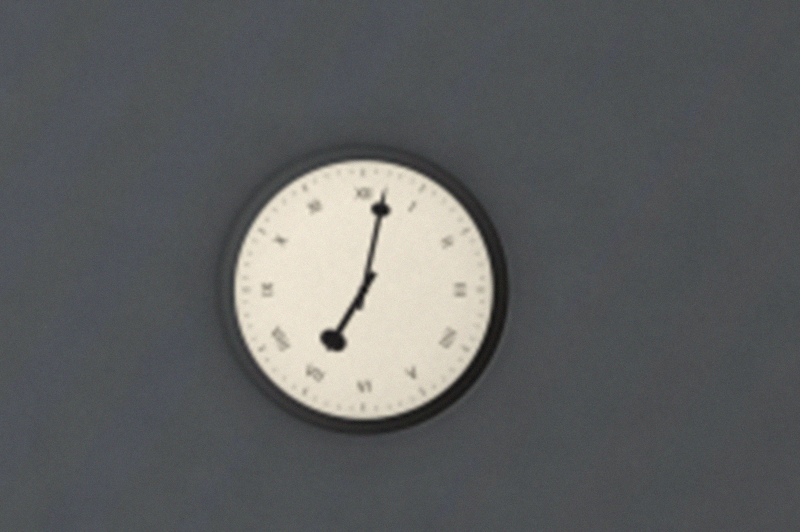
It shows 7 h 02 min
